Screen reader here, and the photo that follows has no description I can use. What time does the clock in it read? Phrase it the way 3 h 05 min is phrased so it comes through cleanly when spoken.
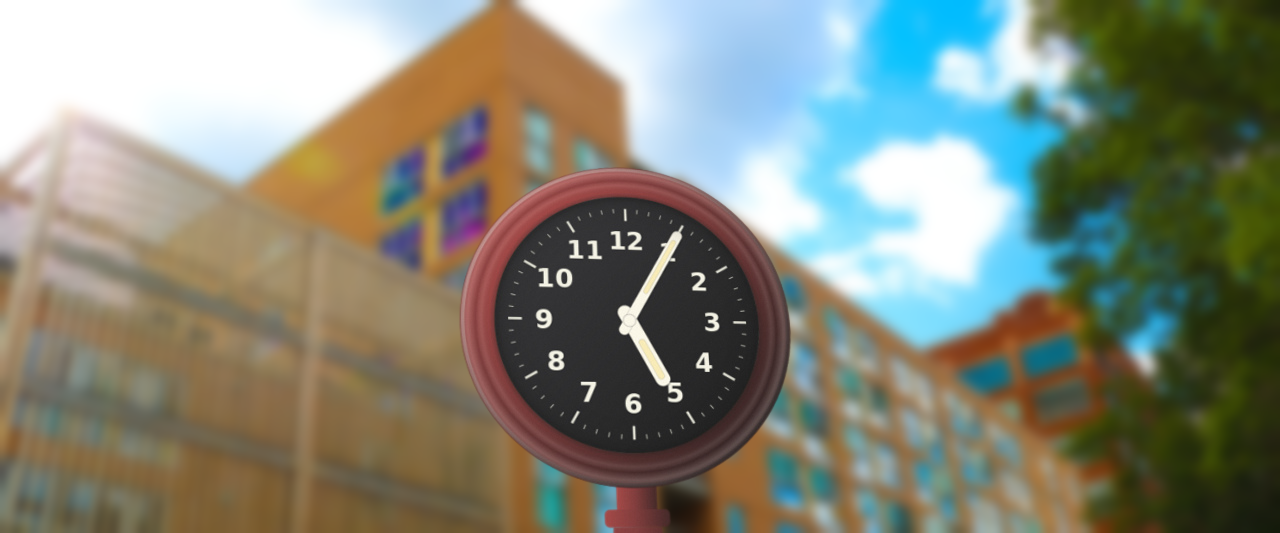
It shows 5 h 05 min
